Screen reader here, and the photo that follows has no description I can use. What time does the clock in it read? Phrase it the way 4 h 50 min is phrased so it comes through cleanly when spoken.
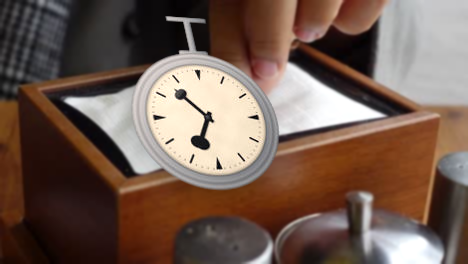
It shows 6 h 53 min
